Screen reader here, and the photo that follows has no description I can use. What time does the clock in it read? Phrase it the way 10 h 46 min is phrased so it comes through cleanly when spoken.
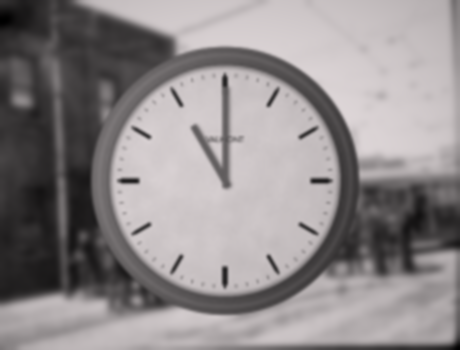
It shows 11 h 00 min
